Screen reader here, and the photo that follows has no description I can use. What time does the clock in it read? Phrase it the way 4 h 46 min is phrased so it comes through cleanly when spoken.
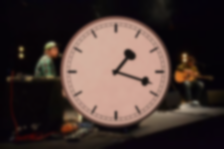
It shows 1 h 18 min
